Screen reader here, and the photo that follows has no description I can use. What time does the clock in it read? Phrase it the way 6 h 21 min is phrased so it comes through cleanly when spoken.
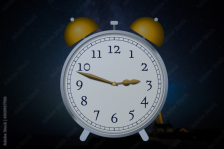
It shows 2 h 48 min
